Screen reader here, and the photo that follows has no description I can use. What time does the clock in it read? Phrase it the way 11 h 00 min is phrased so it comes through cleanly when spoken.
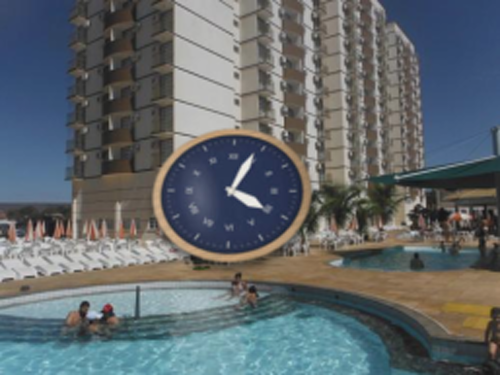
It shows 4 h 04 min
